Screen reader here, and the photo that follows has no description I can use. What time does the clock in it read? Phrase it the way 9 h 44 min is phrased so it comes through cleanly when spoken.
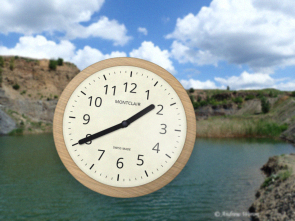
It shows 1 h 40 min
